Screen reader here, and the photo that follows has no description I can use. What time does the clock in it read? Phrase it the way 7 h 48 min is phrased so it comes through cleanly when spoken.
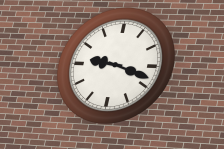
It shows 9 h 18 min
